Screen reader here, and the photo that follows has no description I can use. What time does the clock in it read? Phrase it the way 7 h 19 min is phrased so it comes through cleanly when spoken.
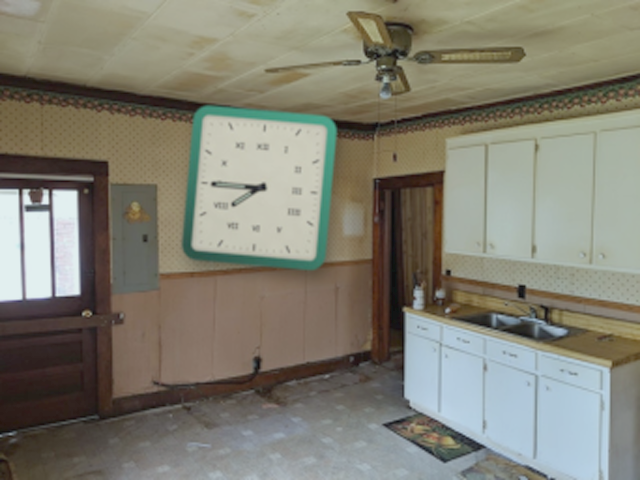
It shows 7 h 45 min
